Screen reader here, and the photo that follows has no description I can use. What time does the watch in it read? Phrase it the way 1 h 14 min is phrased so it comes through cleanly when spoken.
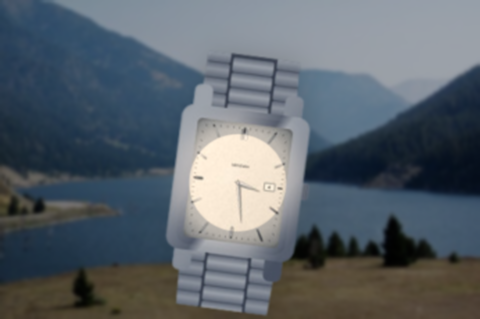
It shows 3 h 28 min
